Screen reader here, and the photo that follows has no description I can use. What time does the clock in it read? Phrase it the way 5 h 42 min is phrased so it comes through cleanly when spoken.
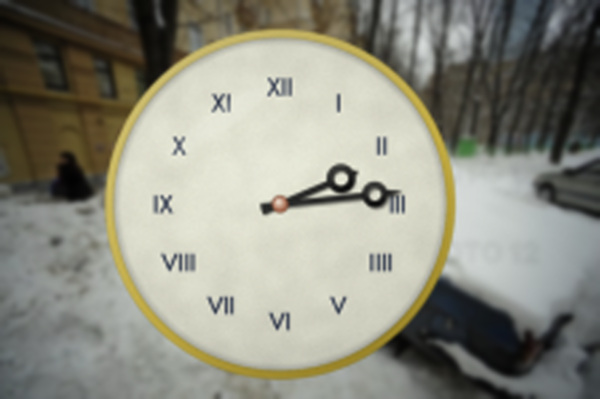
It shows 2 h 14 min
